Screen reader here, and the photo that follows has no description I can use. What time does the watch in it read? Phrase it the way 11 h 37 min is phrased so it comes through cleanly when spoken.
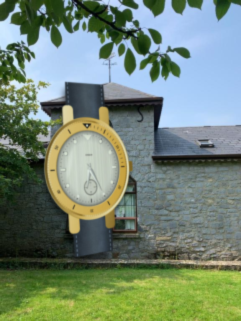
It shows 6 h 25 min
